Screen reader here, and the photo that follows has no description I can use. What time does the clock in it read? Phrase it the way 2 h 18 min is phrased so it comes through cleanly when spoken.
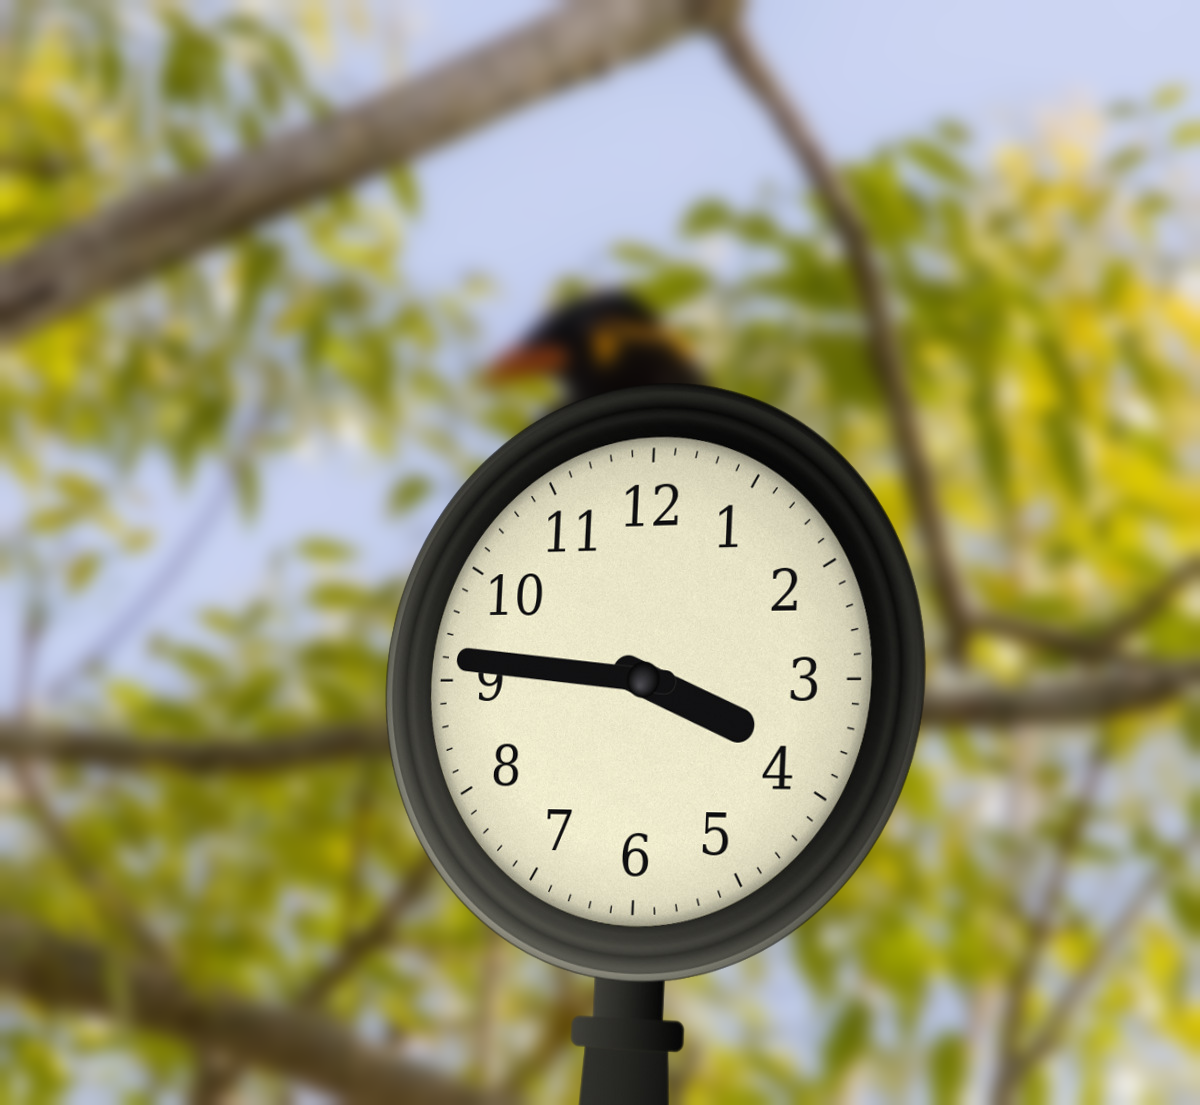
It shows 3 h 46 min
